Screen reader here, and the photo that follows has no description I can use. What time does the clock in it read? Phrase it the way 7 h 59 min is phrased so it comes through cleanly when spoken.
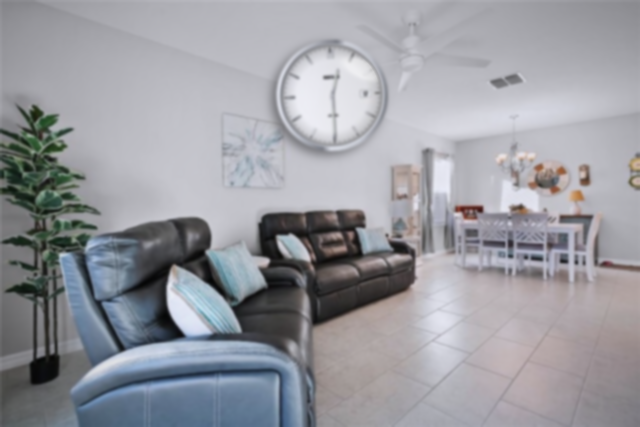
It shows 12 h 30 min
